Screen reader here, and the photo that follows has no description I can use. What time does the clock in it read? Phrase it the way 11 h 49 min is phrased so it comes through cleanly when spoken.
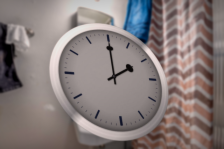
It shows 2 h 00 min
